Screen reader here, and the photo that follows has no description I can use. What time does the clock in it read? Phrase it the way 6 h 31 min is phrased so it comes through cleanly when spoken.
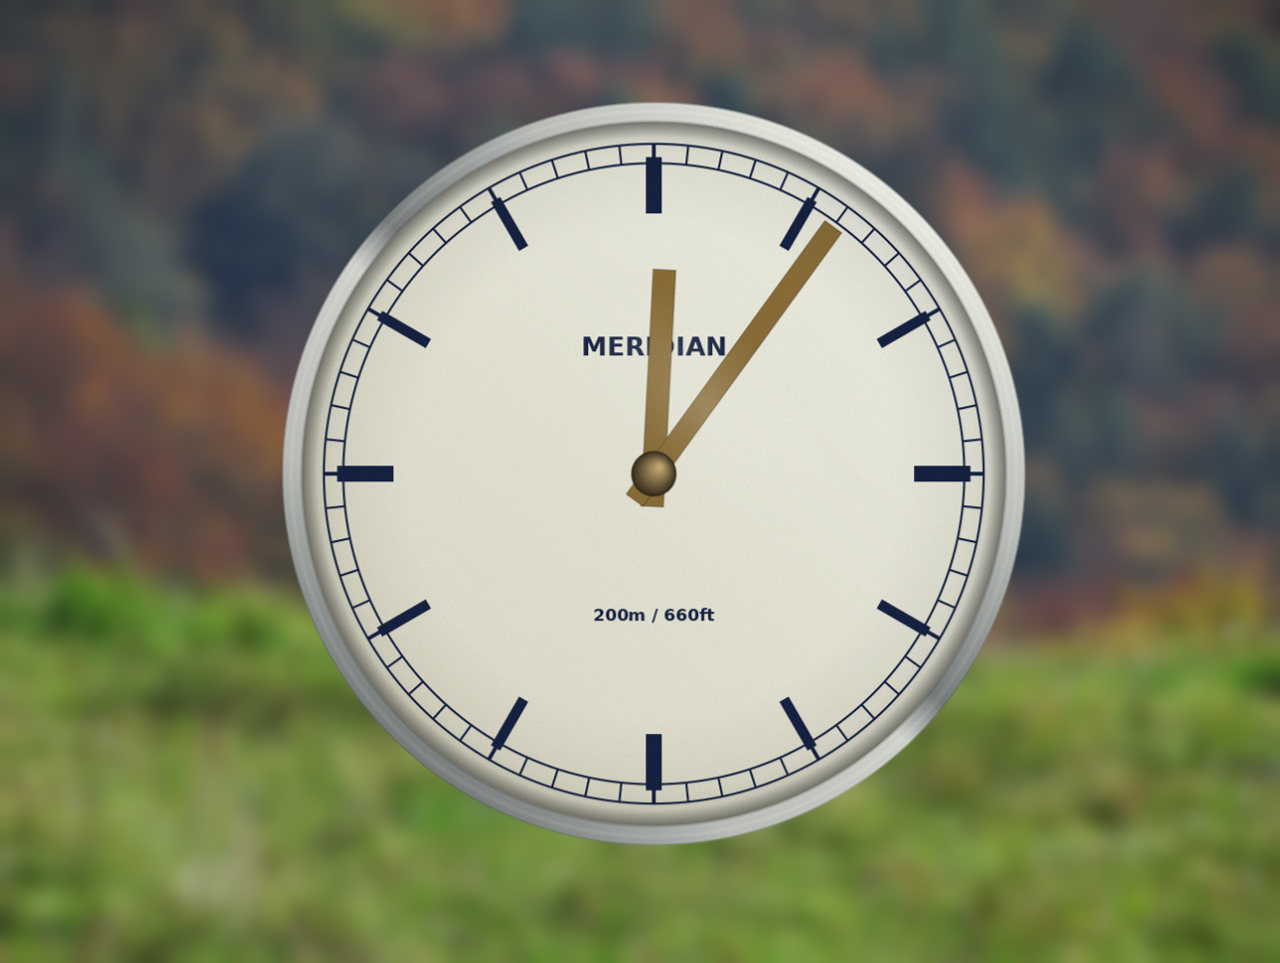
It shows 12 h 06 min
